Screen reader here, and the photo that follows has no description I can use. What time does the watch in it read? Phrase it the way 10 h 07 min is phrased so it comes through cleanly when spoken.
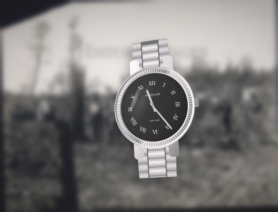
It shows 11 h 24 min
